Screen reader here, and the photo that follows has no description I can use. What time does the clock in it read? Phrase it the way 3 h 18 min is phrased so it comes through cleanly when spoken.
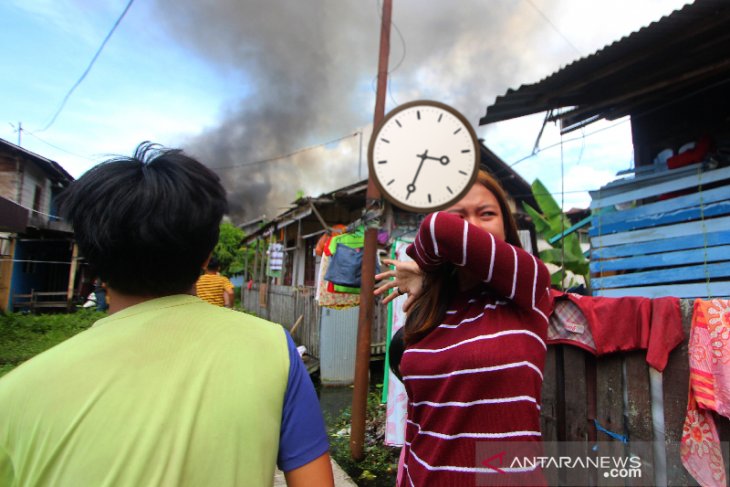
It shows 3 h 35 min
